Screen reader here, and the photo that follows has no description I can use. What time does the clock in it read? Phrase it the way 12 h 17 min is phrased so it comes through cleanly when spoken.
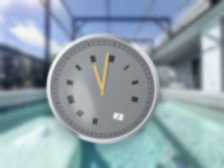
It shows 10 h 59 min
